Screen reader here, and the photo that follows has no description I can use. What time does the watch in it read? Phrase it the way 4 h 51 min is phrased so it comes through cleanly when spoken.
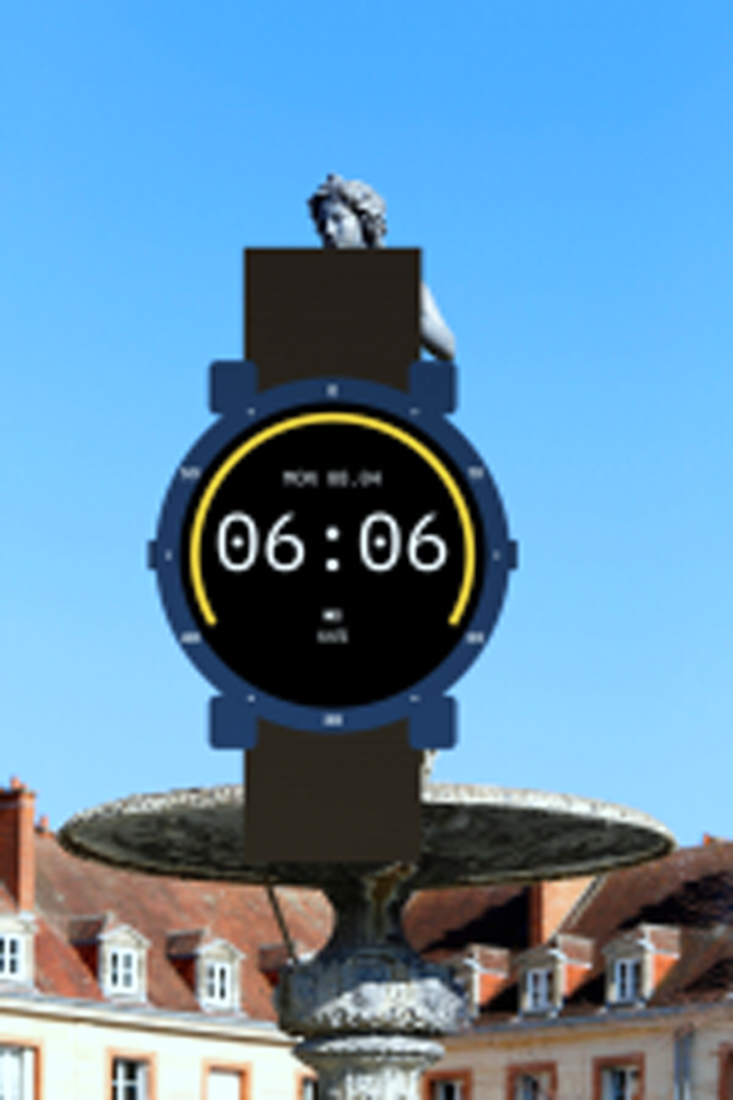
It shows 6 h 06 min
